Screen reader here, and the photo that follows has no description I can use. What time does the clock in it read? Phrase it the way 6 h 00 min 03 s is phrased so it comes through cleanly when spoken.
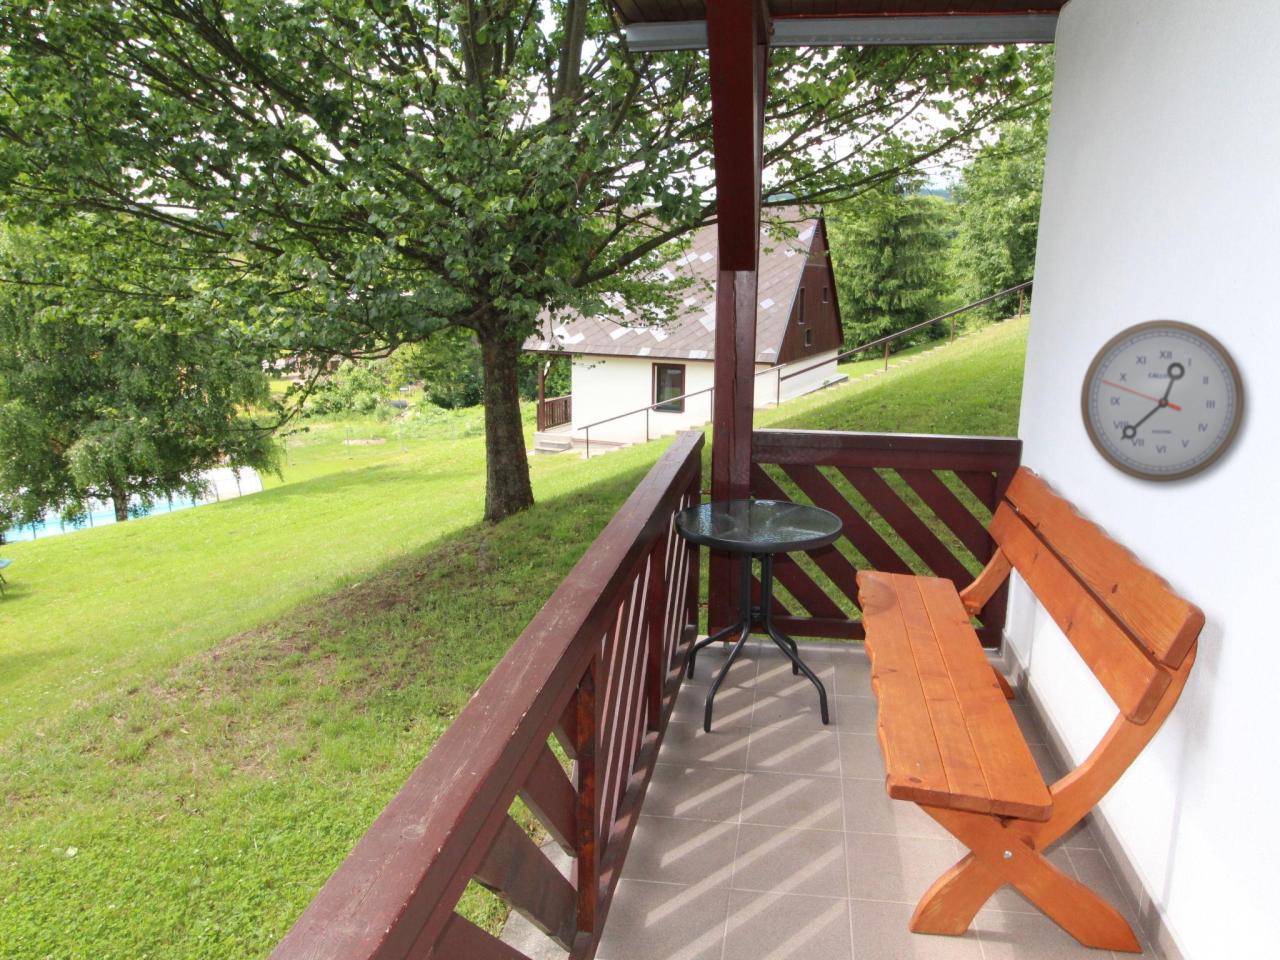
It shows 12 h 37 min 48 s
